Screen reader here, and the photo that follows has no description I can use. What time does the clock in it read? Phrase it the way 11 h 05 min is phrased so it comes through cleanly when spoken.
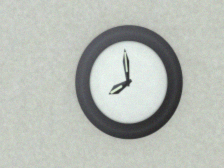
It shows 7 h 59 min
